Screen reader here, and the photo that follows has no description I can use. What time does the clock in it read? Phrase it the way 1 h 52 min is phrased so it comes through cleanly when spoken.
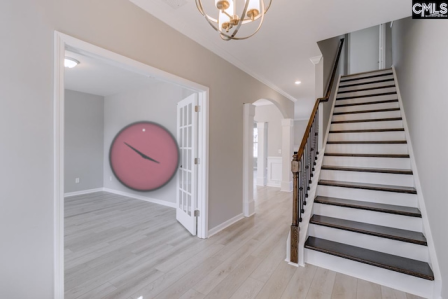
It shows 3 h 51 min
